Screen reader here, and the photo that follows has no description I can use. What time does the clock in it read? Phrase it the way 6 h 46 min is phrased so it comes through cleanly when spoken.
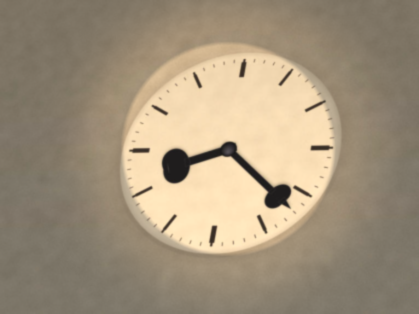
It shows 8 h 22 min
